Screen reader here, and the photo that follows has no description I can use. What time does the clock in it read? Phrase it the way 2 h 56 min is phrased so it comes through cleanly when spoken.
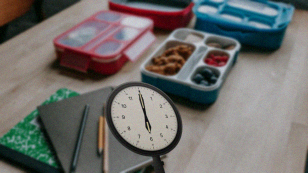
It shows 6 h 00 min
